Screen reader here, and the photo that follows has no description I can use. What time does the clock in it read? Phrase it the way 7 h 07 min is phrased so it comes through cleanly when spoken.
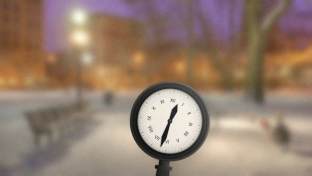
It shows 12 h 32 min
